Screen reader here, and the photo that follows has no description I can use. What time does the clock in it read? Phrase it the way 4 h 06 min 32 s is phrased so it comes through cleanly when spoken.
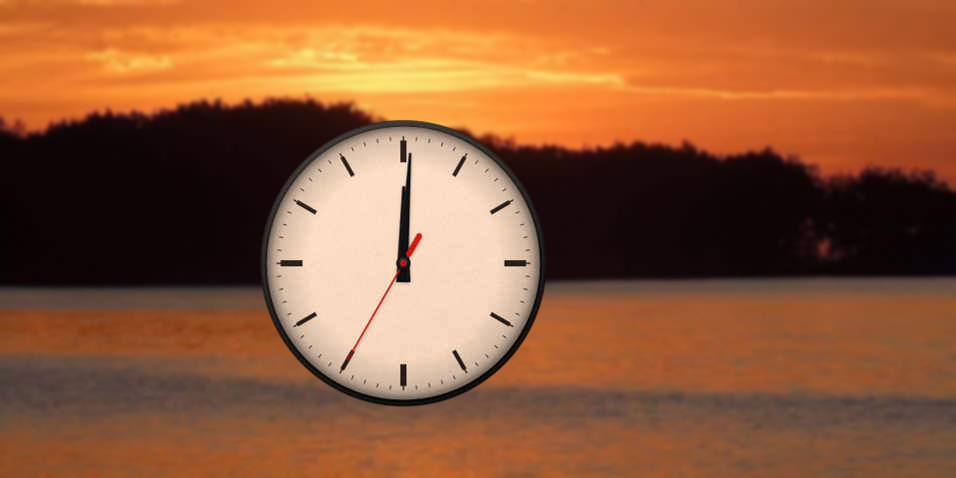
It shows 12 h 00 min 35 s
